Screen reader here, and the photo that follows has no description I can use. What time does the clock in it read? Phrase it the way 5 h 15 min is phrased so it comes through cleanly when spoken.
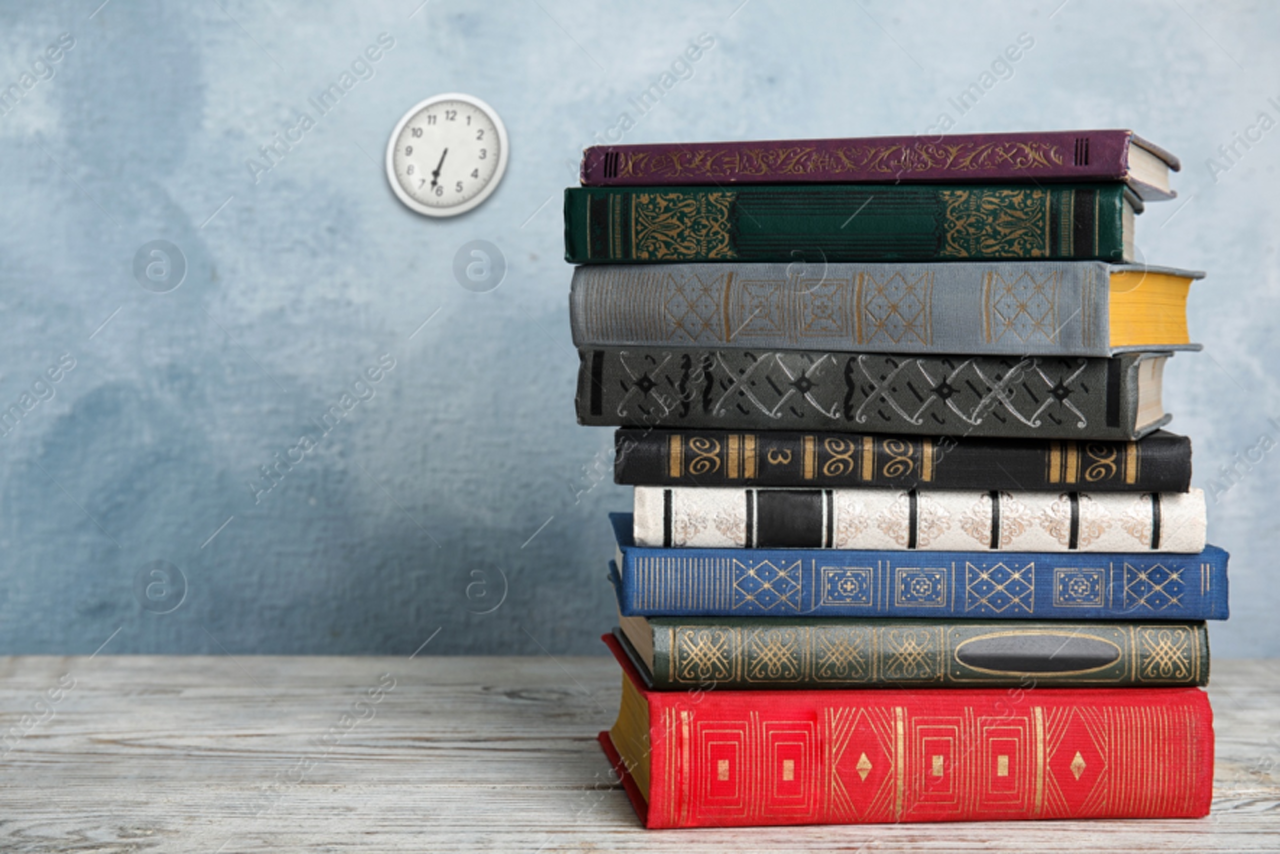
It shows 6 h 32 min
